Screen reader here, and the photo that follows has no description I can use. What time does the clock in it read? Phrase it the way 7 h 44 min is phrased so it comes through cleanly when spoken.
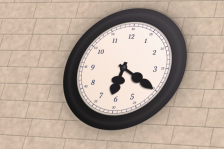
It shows 6 h 20 min
